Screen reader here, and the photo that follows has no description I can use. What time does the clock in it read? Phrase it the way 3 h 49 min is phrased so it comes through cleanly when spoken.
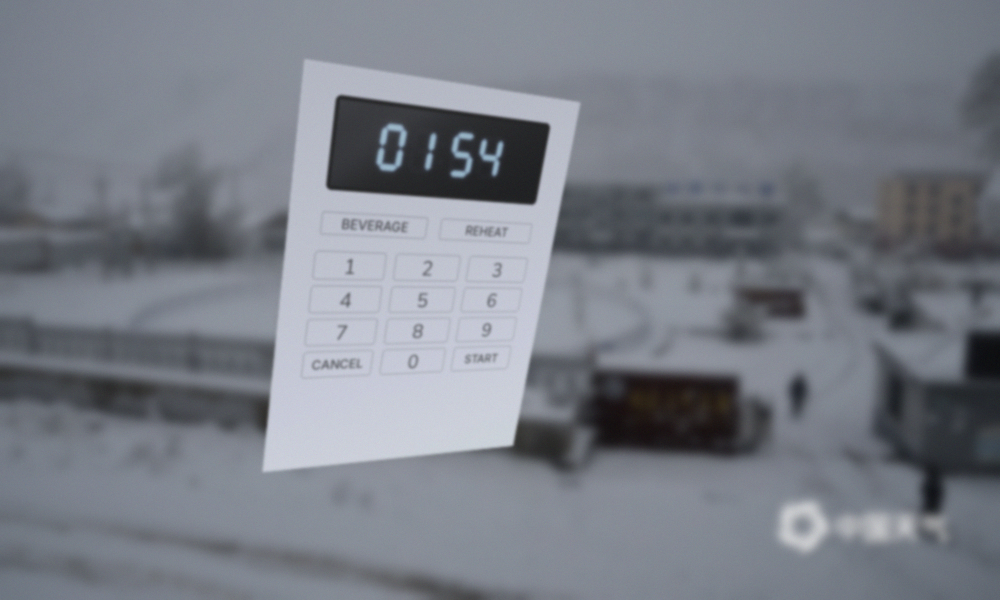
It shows 1 h 54 min
